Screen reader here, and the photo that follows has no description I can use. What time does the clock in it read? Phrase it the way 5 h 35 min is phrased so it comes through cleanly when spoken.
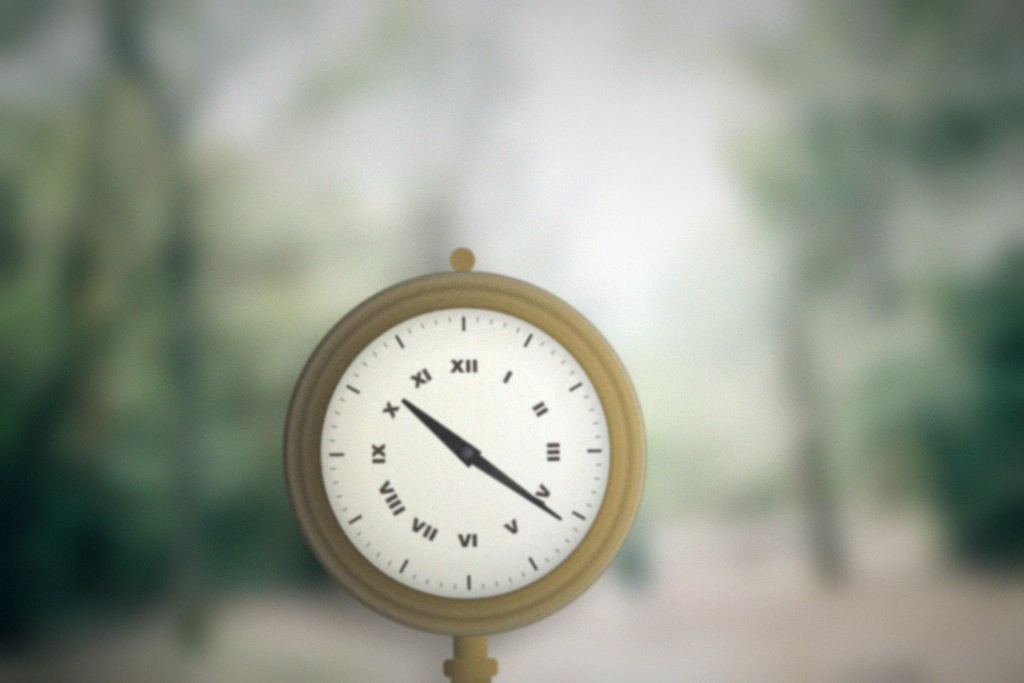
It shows 10 h 21 min
